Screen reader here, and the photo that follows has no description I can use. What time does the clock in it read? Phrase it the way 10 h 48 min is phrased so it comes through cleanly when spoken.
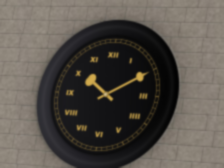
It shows 10 h 10 min
